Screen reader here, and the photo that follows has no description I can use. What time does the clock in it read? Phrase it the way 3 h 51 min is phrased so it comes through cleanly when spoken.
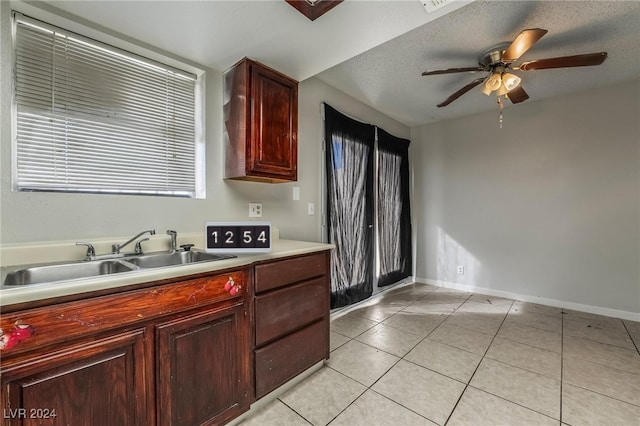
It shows 12 h 54 min
